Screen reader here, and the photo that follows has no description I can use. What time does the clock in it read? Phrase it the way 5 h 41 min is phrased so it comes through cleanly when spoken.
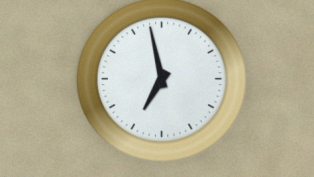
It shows 6 h 58 min
